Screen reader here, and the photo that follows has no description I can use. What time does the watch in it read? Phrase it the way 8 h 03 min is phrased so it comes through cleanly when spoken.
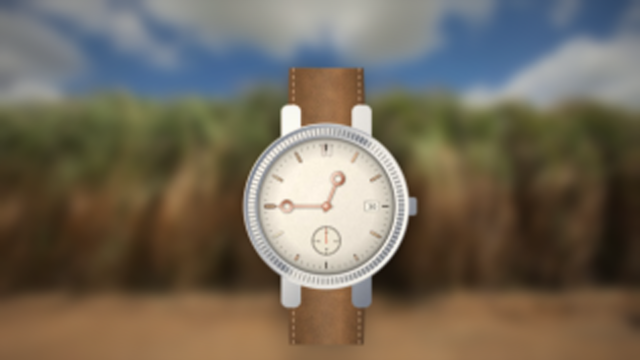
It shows 12 h 45 min
